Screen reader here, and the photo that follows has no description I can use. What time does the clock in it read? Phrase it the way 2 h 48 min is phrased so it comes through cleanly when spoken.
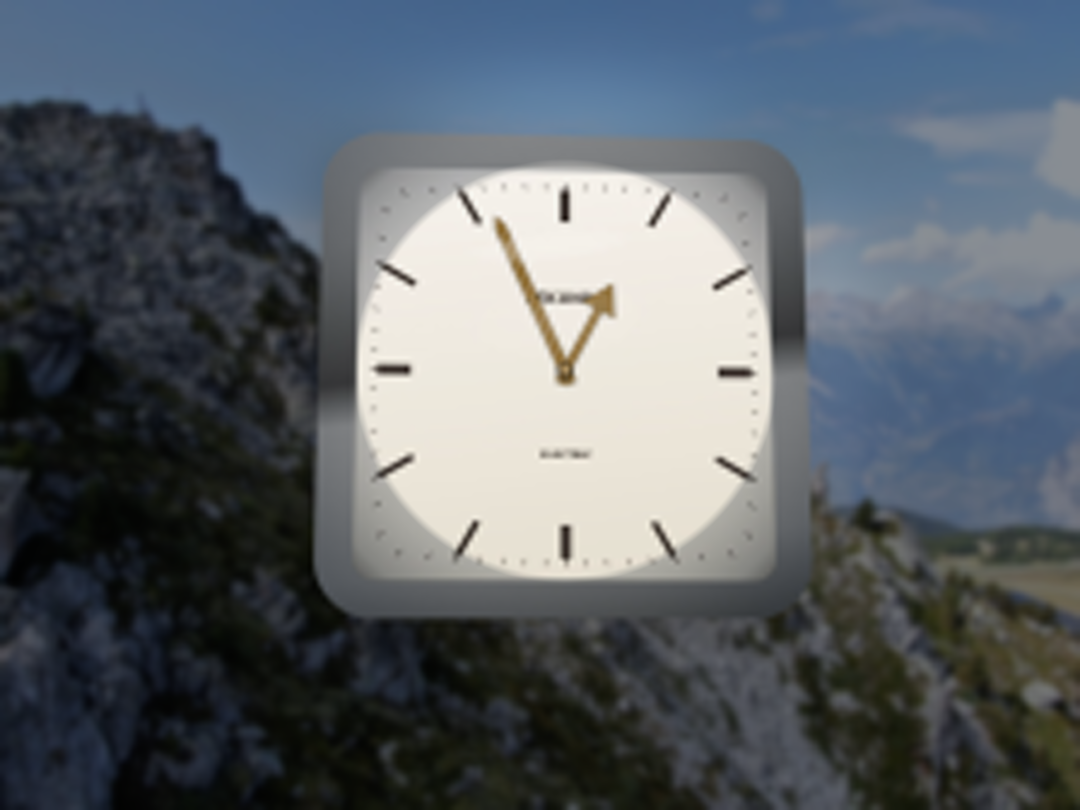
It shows 12 h 56 min
